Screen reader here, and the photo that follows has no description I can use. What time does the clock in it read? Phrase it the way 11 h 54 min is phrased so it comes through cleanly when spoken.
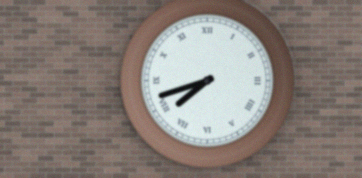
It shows 7 h 42 min
